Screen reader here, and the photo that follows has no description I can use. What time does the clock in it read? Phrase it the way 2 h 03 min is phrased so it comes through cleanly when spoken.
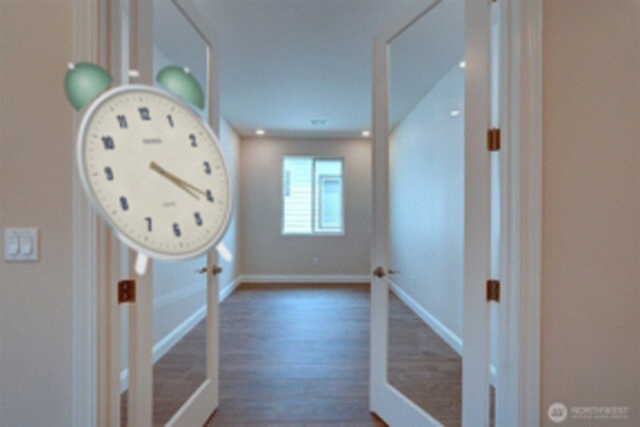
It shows 4 h 20 min
